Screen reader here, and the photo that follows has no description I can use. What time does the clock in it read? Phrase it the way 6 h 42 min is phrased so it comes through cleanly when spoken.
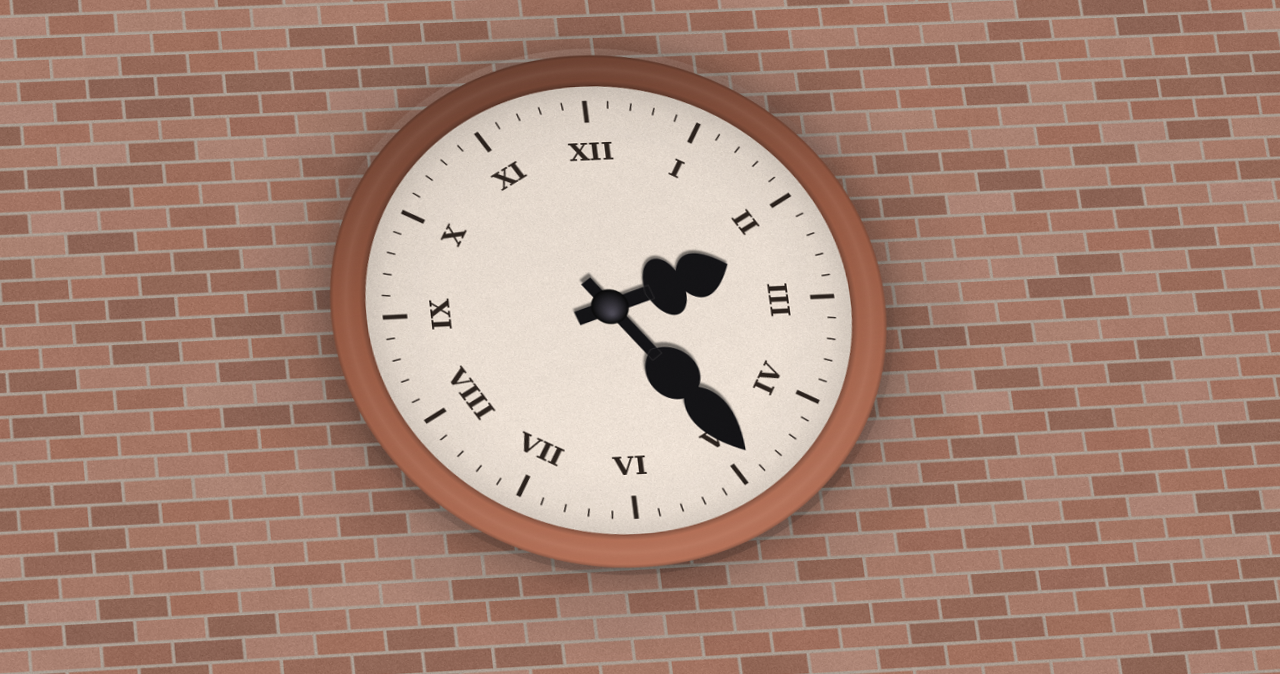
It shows 2 h 24 min
